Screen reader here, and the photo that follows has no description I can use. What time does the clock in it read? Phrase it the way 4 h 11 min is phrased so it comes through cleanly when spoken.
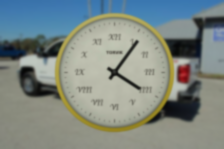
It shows 4 h 06 min
